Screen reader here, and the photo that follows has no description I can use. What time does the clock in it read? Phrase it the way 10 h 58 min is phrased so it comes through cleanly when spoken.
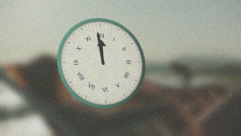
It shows 11 h 59 min
